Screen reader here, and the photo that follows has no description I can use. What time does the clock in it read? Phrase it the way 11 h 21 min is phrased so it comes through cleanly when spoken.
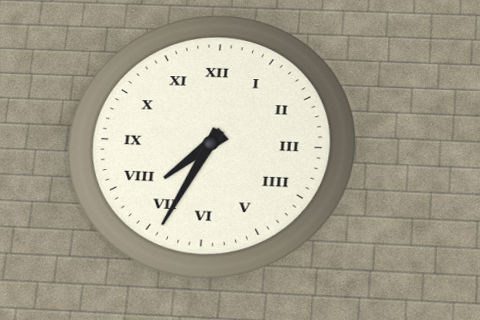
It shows 7 h 34 min
